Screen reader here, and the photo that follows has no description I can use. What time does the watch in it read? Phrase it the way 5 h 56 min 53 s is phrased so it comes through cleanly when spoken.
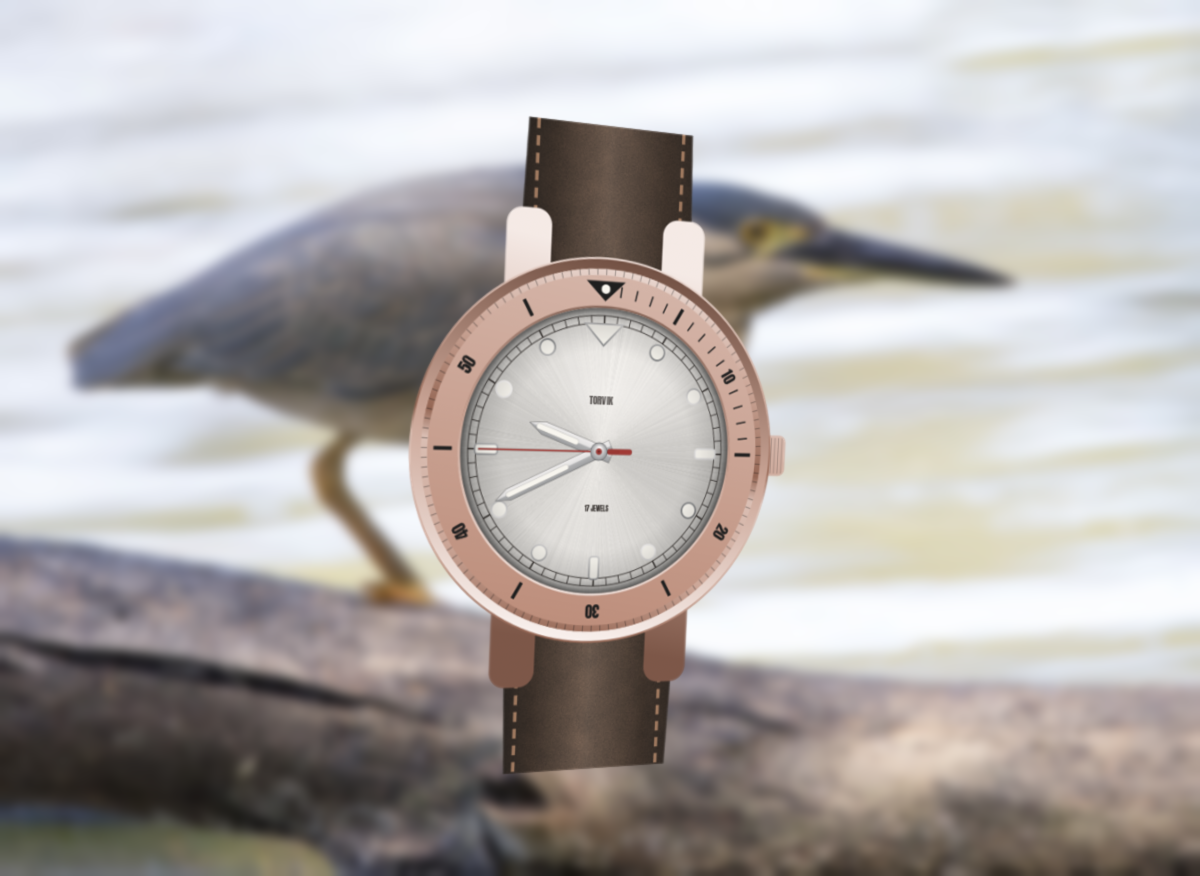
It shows 9 h 40 min 45 s
